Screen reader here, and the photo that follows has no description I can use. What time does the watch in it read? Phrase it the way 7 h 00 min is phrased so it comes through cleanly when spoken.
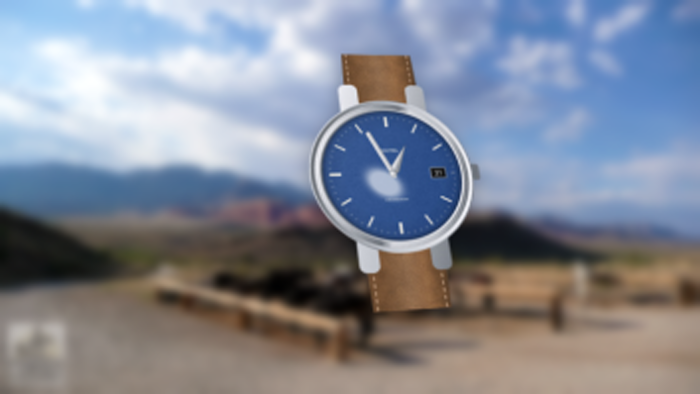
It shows 12 h 56 min
